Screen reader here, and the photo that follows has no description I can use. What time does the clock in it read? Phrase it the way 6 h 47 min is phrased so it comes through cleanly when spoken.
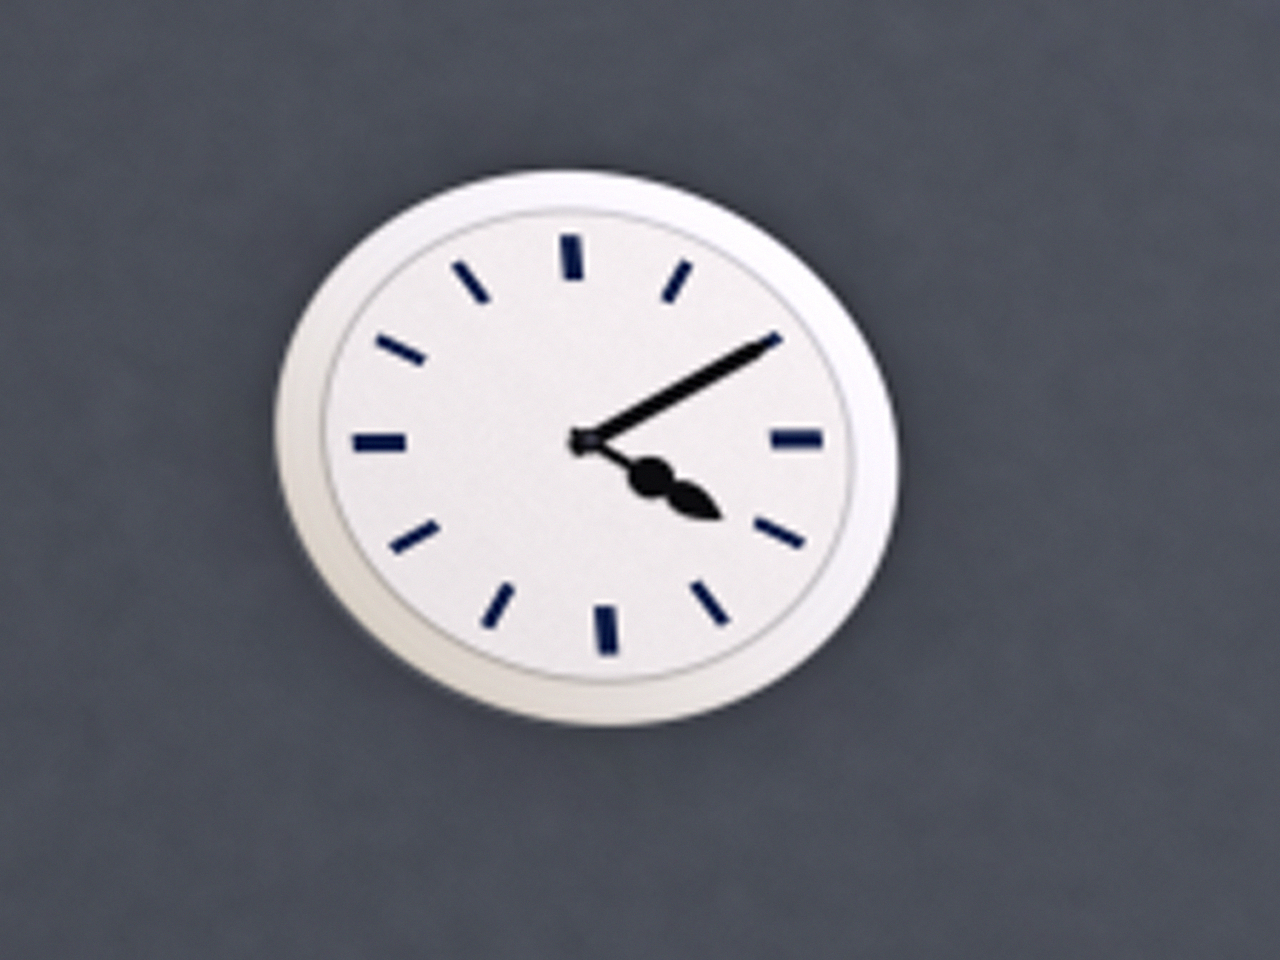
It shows 4 h 10 min
